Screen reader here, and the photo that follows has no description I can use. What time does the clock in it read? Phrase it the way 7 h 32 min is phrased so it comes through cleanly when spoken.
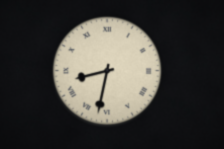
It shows 8 h 32 min
